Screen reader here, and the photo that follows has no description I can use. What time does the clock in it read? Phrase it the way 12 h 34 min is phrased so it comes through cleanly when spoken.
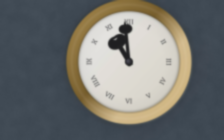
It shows 10 h 59 min
